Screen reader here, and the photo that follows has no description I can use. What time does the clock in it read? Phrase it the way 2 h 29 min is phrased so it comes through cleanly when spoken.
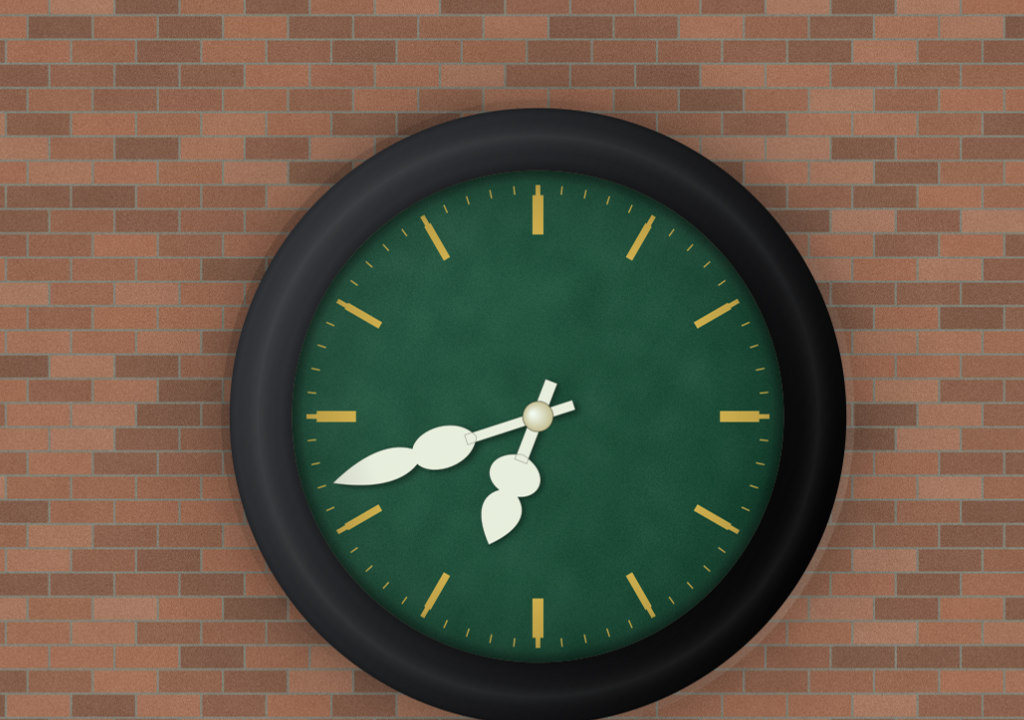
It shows 6 h 42 min
